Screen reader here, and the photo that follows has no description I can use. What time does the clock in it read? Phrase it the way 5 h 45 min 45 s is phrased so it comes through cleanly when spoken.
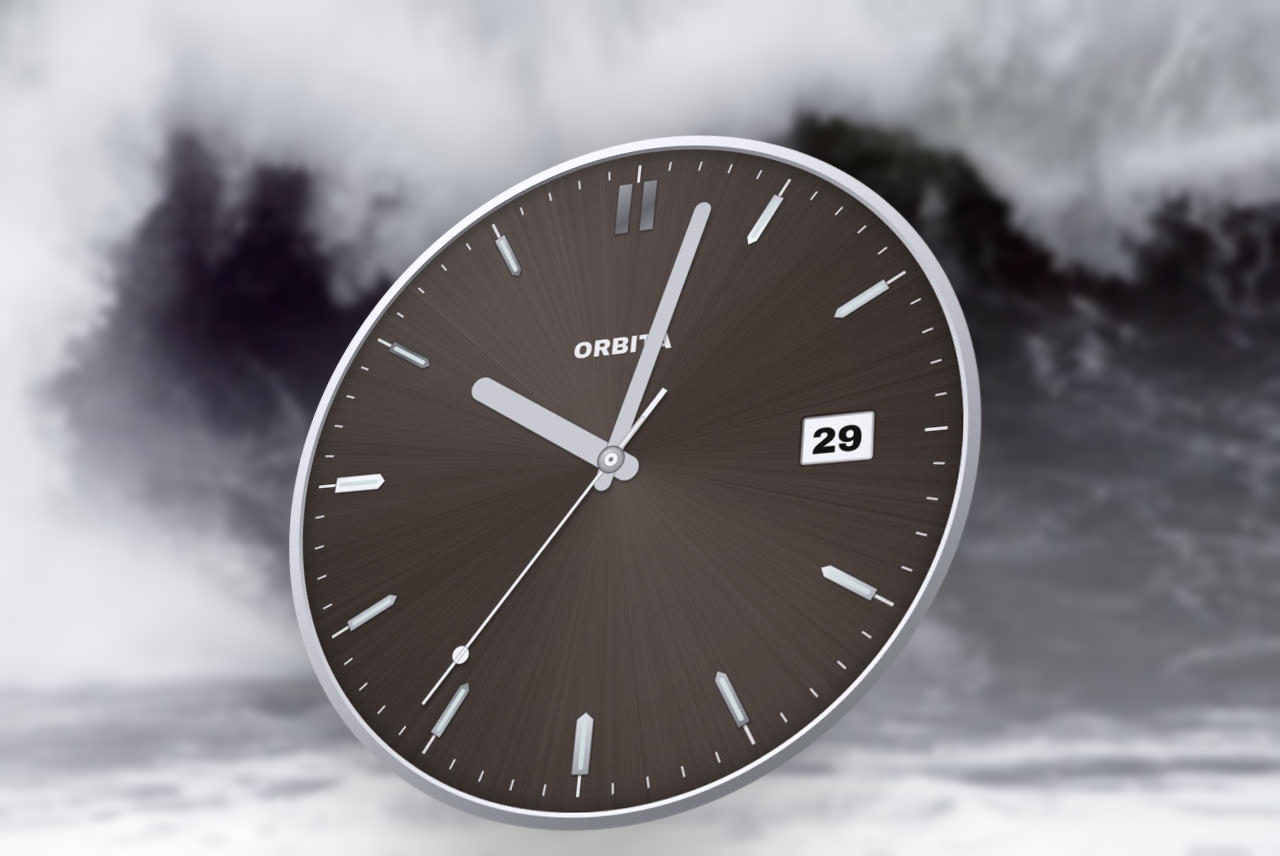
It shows 10 h 02 min 36 s
